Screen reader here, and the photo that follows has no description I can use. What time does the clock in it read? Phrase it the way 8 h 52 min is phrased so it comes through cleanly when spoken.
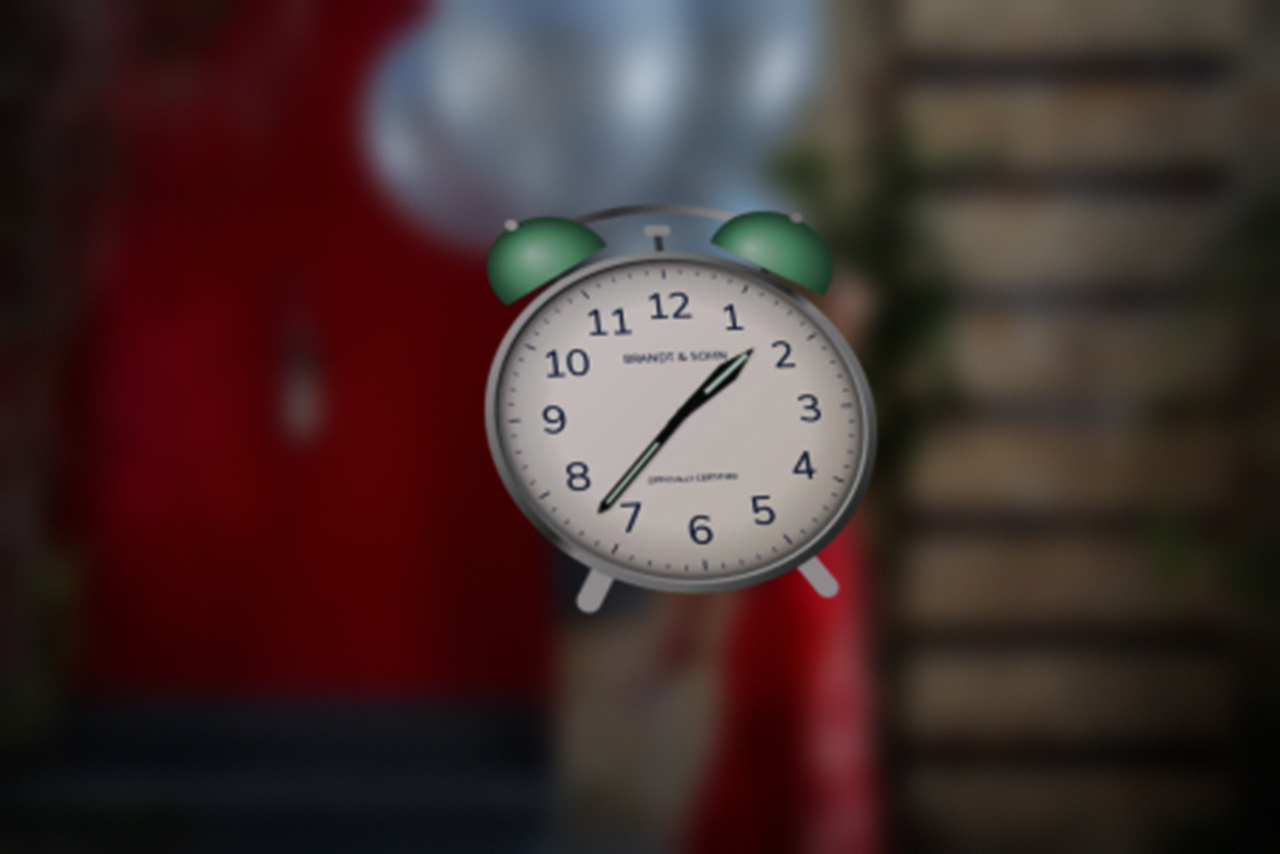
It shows 1 h 37 min
